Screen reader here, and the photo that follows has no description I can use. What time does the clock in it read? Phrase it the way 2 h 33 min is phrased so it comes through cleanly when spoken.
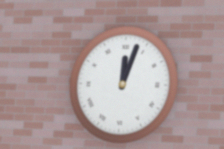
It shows 12 h 03 min
